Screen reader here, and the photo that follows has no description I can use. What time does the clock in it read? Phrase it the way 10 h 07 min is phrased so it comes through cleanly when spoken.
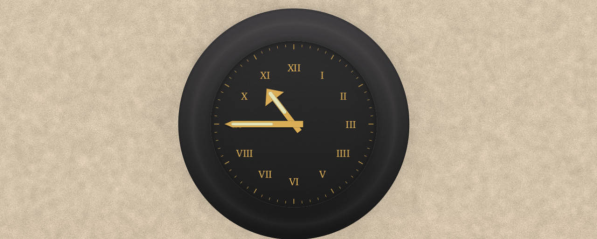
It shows 10 h 45 min
